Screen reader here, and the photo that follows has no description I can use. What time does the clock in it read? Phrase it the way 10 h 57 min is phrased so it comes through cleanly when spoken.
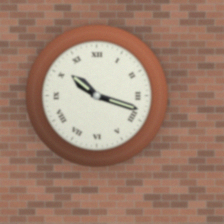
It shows 10 h 18 min
